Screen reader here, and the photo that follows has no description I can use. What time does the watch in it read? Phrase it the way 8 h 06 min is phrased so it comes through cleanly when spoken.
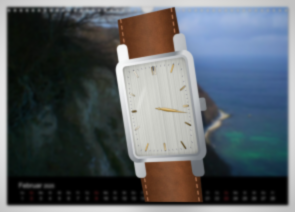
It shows 3 h 17 min
